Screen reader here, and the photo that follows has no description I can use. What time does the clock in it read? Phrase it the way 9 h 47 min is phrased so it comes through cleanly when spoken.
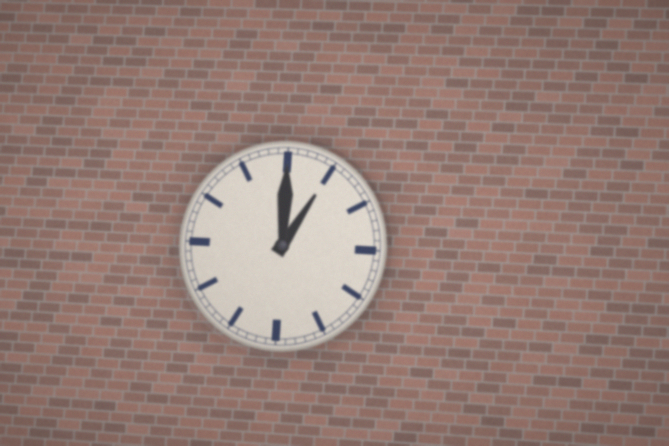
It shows 1 h 00 min
